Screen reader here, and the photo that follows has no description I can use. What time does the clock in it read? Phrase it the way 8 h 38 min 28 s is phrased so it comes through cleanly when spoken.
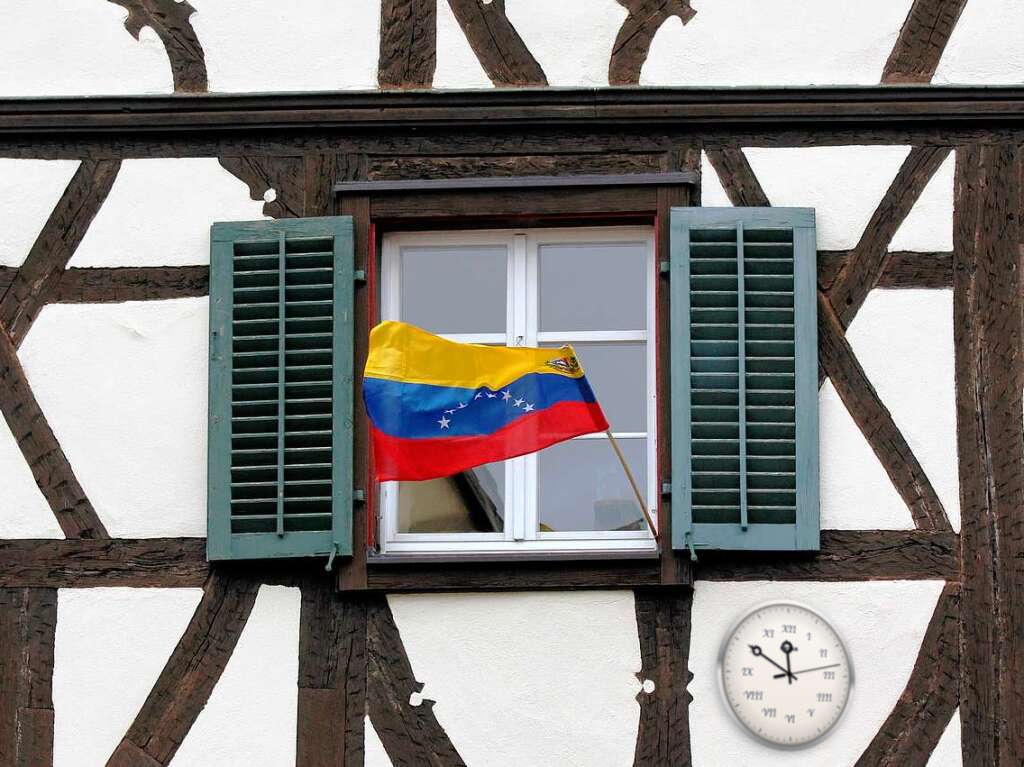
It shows 11 h 50 min 13 s
